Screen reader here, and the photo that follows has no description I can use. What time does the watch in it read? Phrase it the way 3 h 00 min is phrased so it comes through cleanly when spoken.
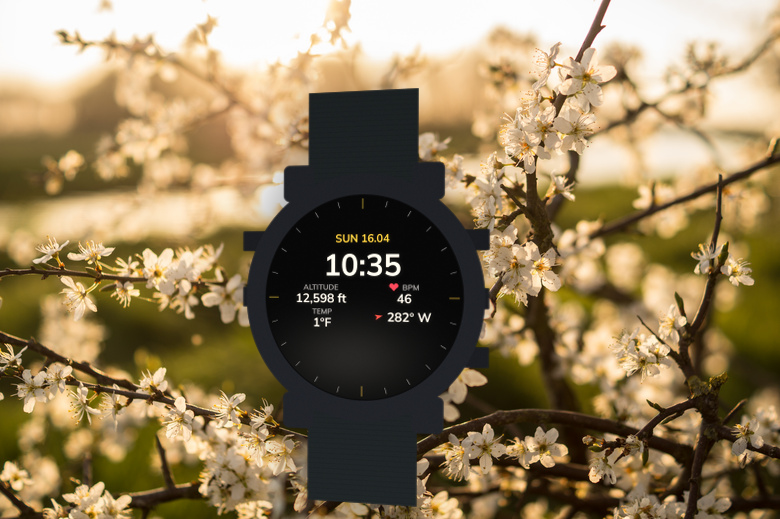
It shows 10 h 35 min
